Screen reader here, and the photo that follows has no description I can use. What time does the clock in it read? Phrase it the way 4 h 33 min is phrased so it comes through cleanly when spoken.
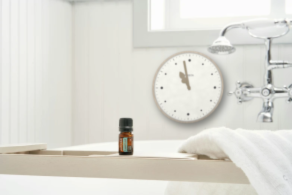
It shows 10 h 58 min
